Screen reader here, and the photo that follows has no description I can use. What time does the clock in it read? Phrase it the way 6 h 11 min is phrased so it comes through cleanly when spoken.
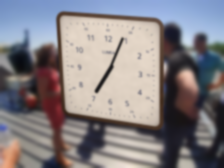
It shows 7 h 04 min
